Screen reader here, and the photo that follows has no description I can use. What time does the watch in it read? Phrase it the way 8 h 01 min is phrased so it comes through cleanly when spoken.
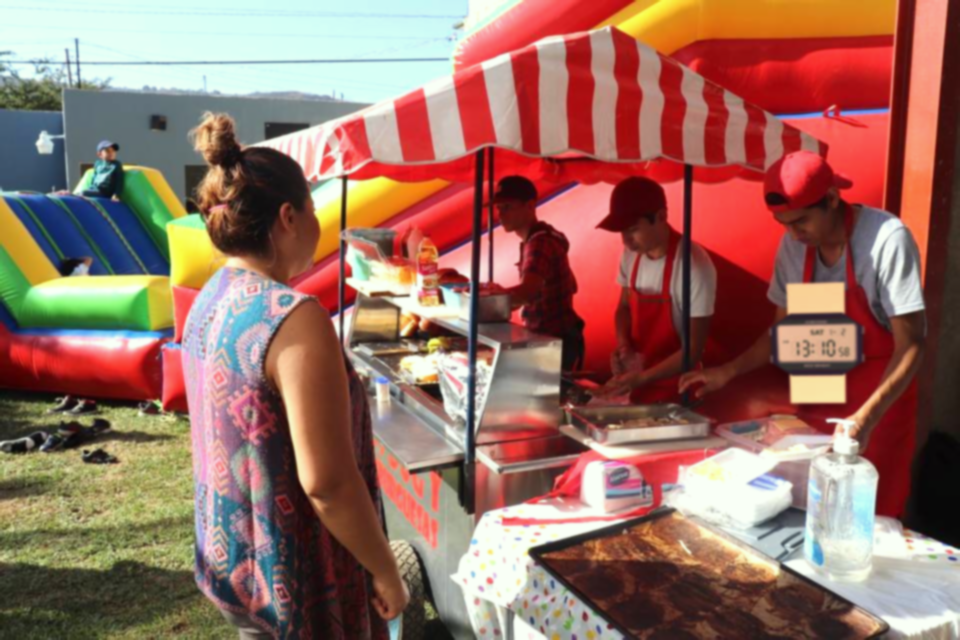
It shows 13 h 10 min
